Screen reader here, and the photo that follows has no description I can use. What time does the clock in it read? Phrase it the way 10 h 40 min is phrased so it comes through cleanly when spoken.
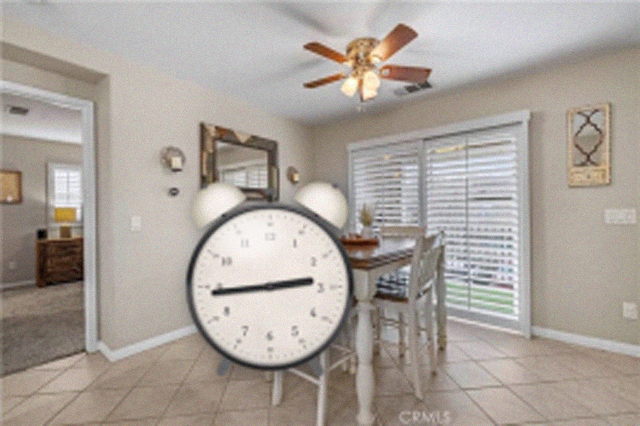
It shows 2 h 44 min
